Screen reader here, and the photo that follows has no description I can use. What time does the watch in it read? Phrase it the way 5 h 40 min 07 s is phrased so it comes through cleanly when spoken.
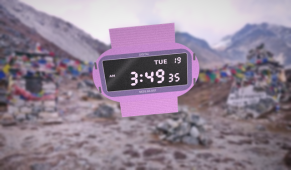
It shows 3 h 49 min 35 s
